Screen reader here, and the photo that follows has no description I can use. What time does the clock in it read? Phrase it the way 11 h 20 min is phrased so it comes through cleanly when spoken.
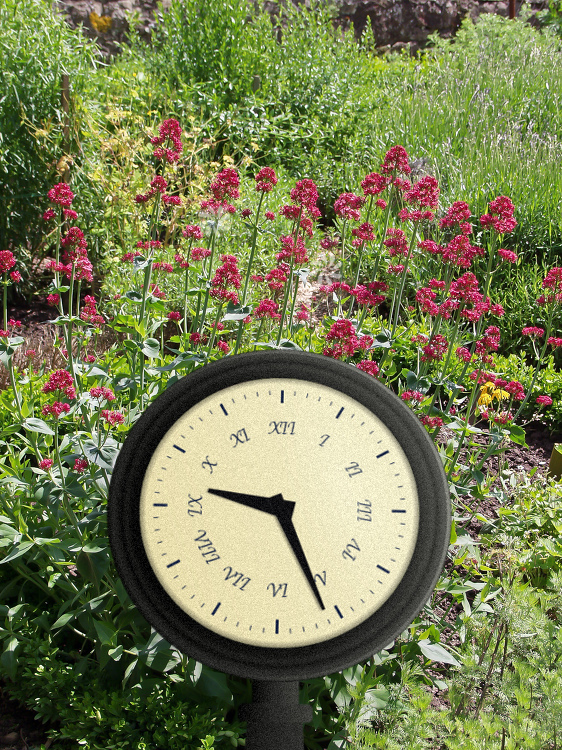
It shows 9 h 26 min
